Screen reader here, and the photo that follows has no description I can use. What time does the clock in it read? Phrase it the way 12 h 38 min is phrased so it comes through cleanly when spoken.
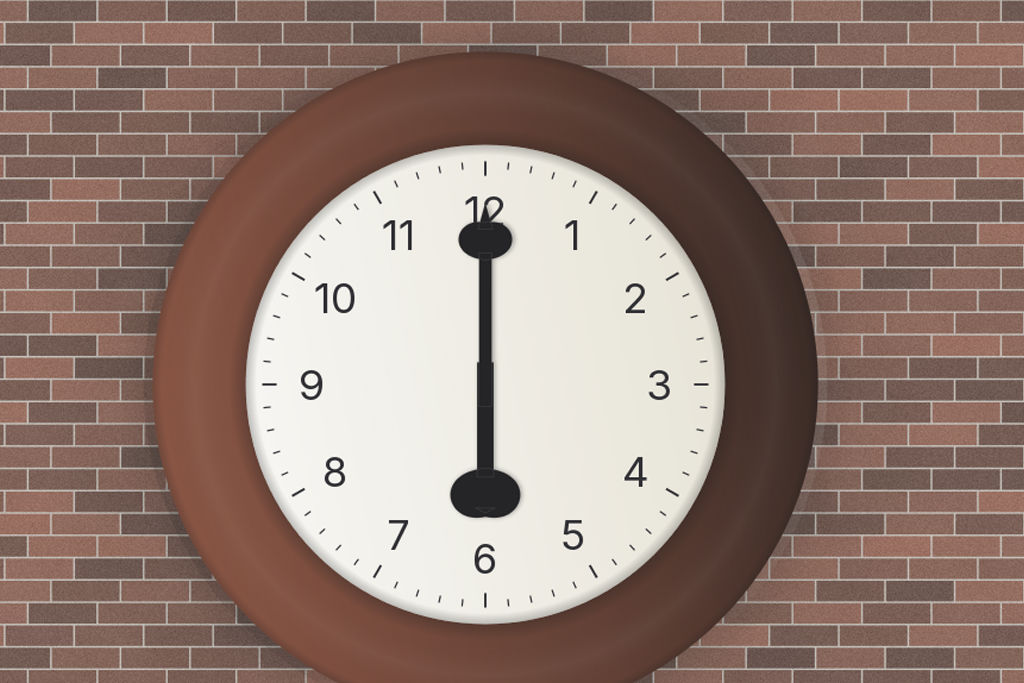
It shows 6 h 00 min
